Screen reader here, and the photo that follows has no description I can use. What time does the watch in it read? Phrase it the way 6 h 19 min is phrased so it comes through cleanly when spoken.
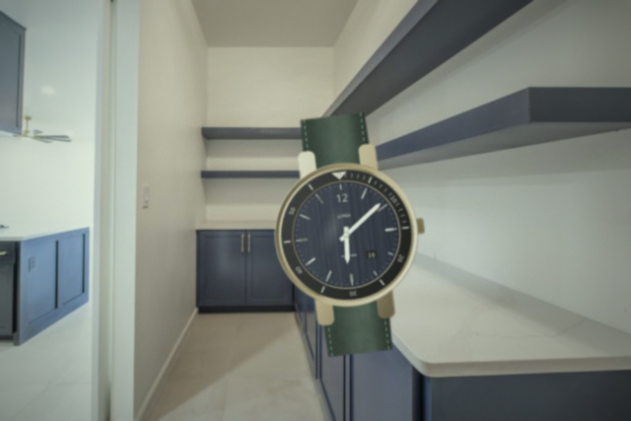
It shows 6 h 09 min
